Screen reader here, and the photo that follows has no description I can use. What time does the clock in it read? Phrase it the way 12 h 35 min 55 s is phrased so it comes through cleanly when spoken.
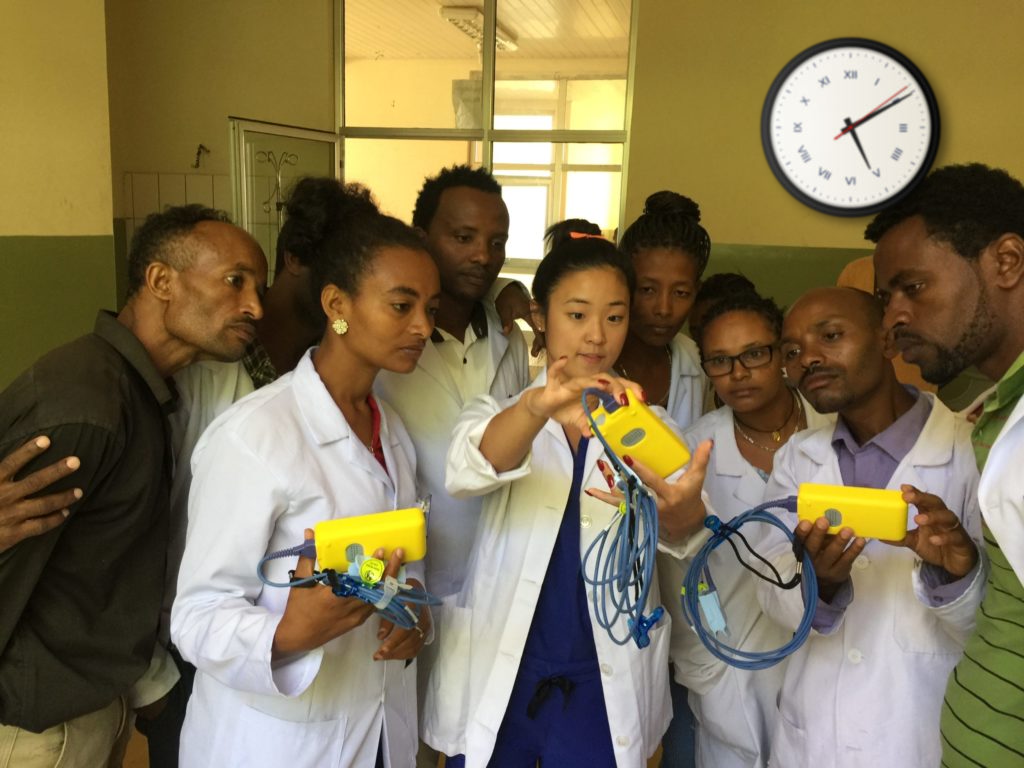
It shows 5 h 10 min 09 s
